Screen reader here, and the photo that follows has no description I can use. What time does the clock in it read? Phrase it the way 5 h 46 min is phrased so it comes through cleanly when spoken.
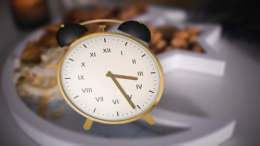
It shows 3 h 26 min
